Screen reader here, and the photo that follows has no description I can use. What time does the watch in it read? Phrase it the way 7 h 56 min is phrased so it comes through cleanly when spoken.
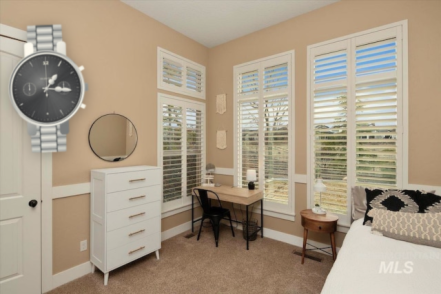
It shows 1 h 16 min
